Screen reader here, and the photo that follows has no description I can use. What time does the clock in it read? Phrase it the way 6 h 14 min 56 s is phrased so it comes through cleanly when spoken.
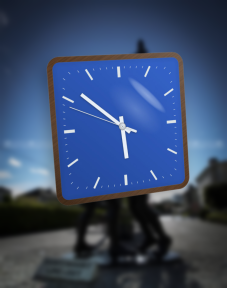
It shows 5 h 51 min 49 s
